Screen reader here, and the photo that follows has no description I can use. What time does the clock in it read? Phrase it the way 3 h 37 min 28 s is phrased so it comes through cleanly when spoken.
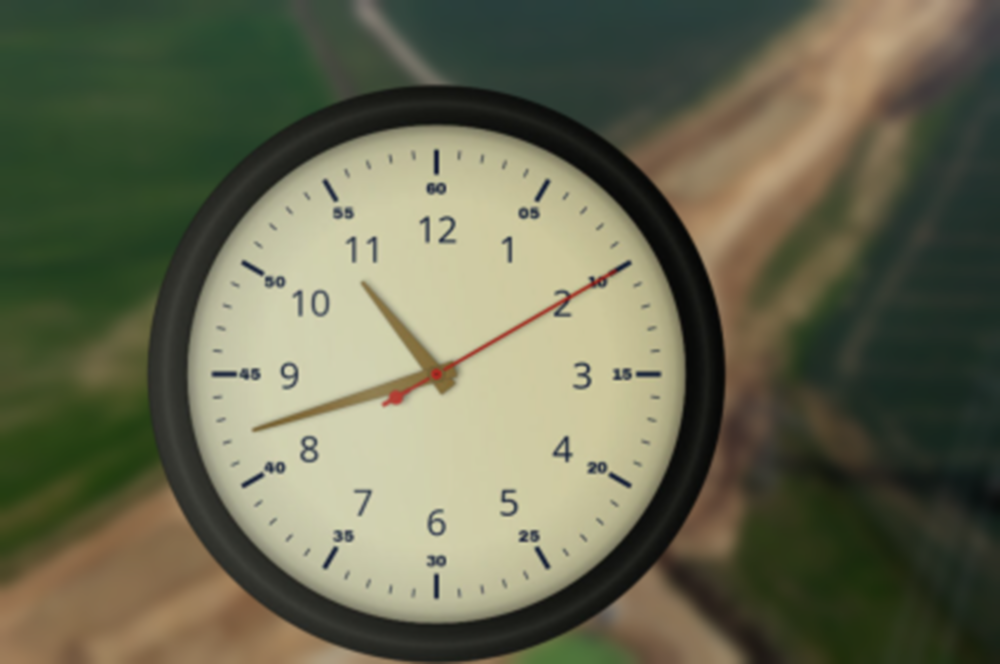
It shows 10 h 42 min 10 s
